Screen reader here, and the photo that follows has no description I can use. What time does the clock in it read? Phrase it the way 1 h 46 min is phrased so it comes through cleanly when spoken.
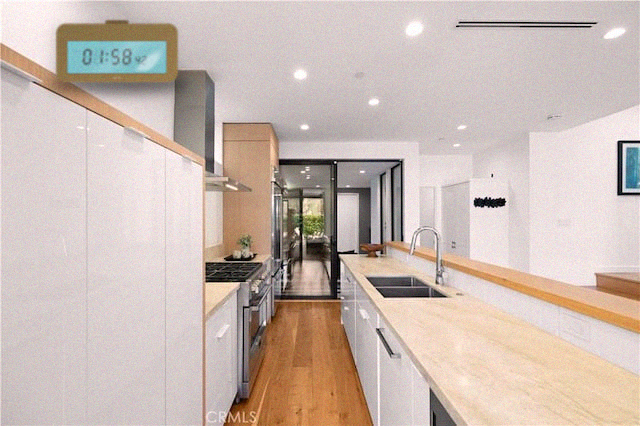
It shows 1 h 58 min
